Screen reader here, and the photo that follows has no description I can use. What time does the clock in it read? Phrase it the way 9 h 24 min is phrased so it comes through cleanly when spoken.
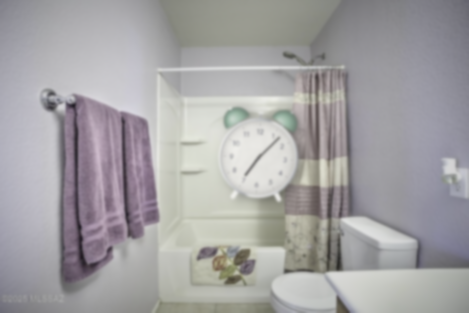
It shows 7 h 07 min
